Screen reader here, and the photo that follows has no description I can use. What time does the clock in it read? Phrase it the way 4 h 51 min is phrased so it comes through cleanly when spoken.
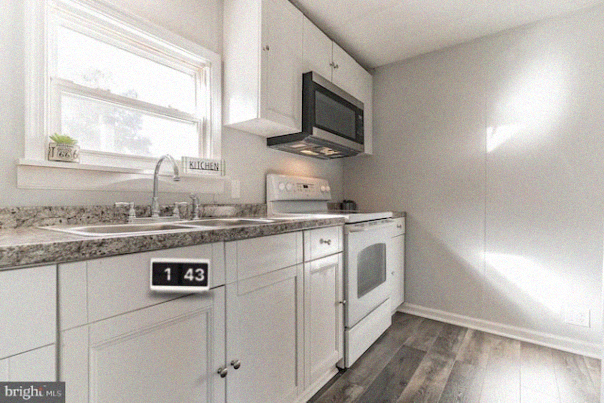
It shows 1 h 43 min
